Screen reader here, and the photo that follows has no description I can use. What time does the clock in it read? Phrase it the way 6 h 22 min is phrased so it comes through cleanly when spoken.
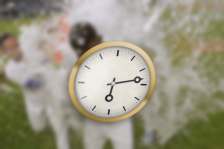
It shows 6 h 13 min
